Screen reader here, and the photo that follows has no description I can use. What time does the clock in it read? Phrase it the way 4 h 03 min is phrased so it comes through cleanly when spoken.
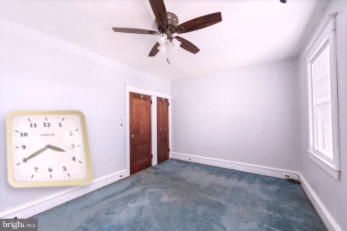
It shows 3 h 40 min
